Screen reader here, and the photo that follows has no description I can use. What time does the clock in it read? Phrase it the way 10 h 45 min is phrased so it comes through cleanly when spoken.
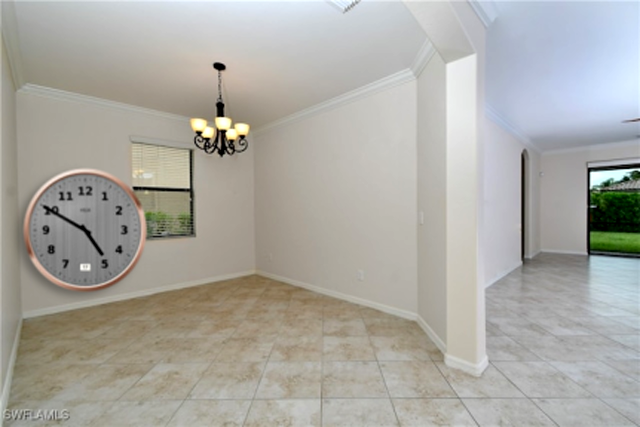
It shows 4 h 50 min
